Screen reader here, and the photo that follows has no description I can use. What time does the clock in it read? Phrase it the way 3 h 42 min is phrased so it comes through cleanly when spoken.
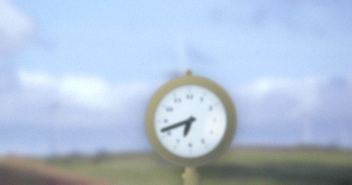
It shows 6 h 42 min
